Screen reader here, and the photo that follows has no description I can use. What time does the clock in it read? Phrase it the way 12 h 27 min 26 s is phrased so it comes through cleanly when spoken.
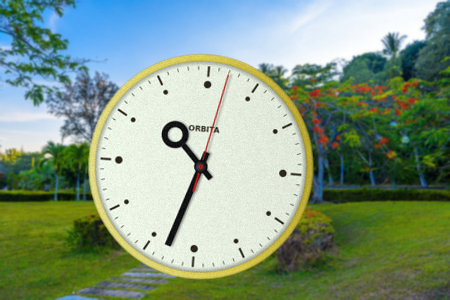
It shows 10 h 33 min 02 s
